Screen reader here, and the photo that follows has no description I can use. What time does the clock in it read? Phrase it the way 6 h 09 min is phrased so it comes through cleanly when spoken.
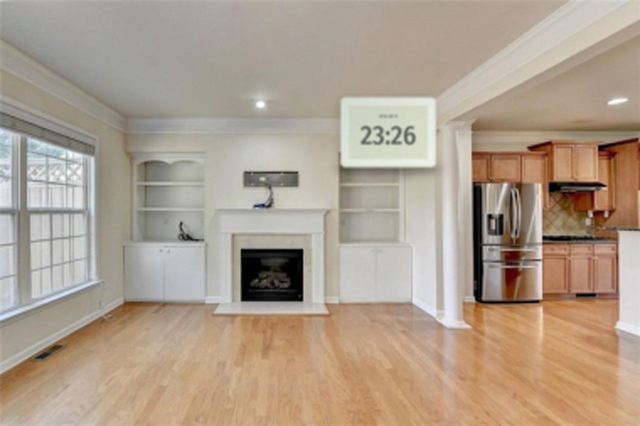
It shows 23 h 26 min
